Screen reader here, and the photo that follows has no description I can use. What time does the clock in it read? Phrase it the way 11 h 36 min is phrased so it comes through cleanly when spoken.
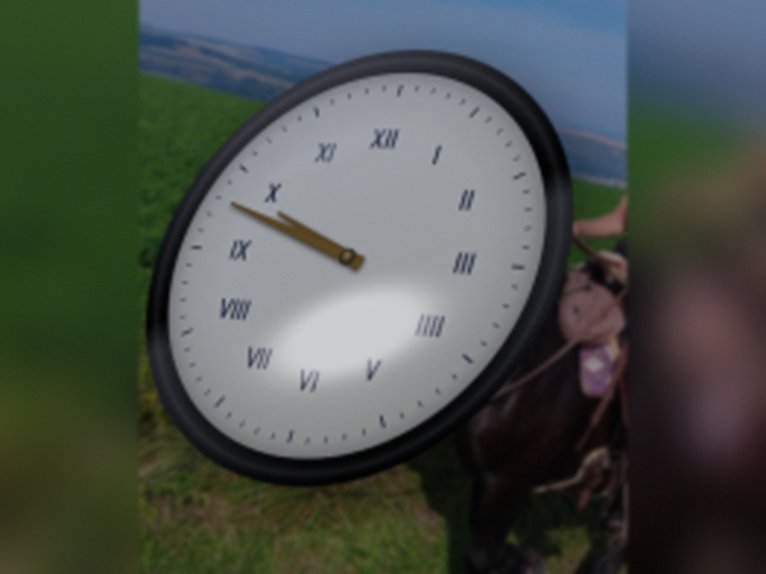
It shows 9 h 48 min
